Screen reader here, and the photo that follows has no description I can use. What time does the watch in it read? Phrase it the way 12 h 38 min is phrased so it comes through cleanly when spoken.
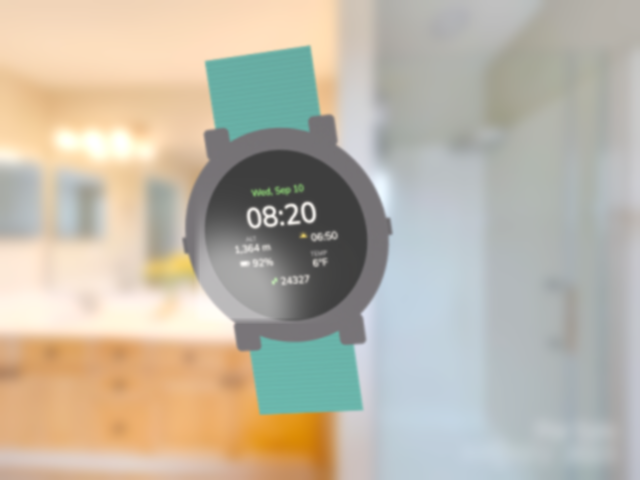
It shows 8 h 20 min
